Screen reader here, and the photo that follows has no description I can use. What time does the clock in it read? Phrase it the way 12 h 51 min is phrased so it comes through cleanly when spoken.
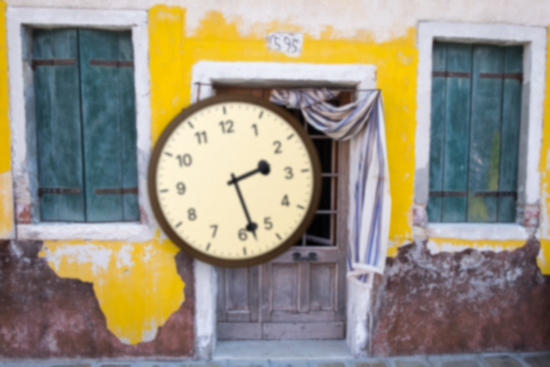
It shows 2 h 28 min
